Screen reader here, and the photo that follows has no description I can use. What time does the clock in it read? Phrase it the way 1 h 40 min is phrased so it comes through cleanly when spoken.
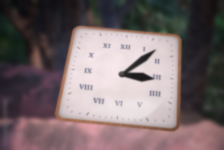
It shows 3 h 07 min
